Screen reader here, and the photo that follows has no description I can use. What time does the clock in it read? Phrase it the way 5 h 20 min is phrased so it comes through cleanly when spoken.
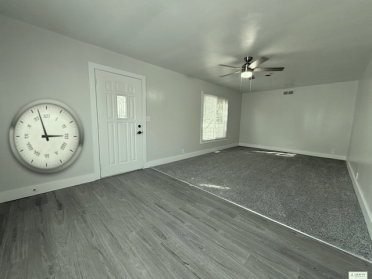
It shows 2 h 57 min
